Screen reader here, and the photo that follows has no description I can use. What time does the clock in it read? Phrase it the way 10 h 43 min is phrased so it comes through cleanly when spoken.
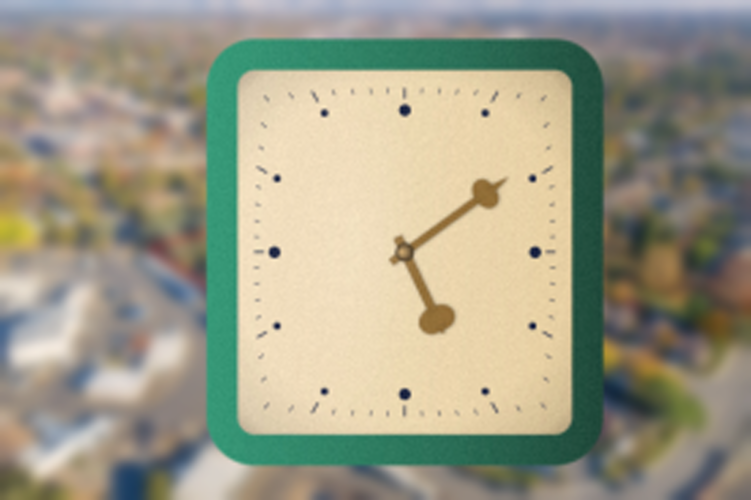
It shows 5 h 09 min
